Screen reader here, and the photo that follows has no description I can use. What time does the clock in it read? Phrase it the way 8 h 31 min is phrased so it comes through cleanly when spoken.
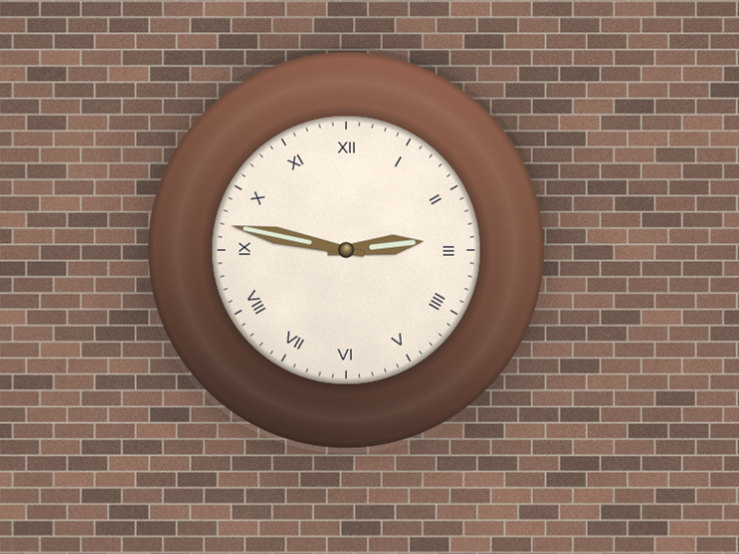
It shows 2 h 47 min
